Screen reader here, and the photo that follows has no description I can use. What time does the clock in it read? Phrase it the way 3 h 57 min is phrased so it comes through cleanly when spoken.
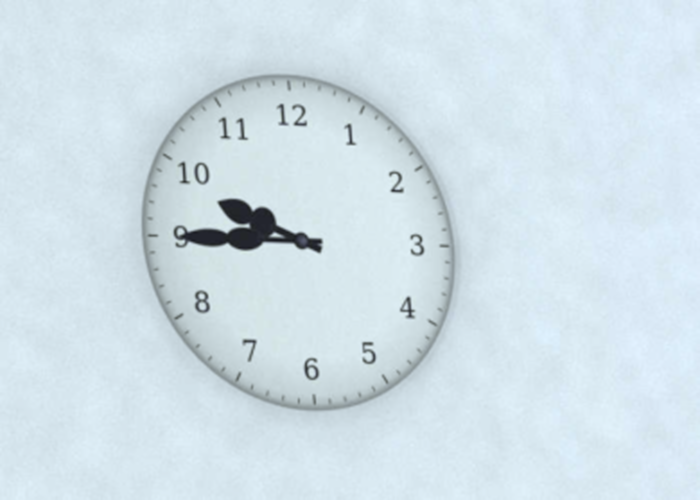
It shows 9 h 45 min
